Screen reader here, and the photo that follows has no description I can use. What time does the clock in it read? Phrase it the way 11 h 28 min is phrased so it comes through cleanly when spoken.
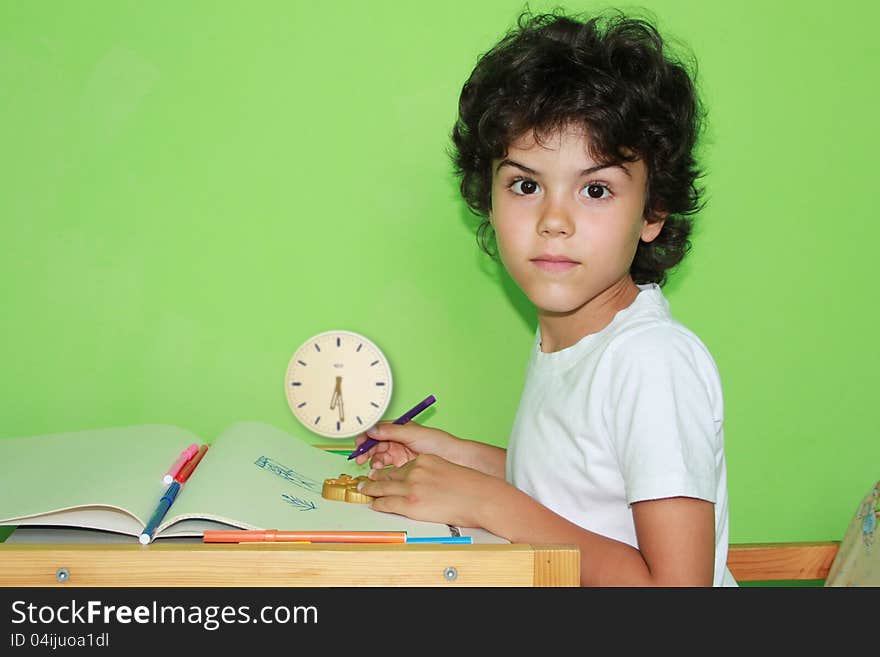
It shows 6 h 29 min
